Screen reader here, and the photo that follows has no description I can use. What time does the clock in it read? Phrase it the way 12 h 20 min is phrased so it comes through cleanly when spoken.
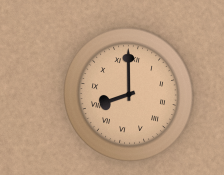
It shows 7 h 58 min
